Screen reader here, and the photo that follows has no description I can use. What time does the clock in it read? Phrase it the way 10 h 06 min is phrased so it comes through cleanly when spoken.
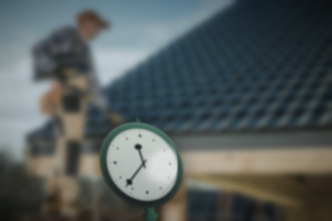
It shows 11 h 37 min
